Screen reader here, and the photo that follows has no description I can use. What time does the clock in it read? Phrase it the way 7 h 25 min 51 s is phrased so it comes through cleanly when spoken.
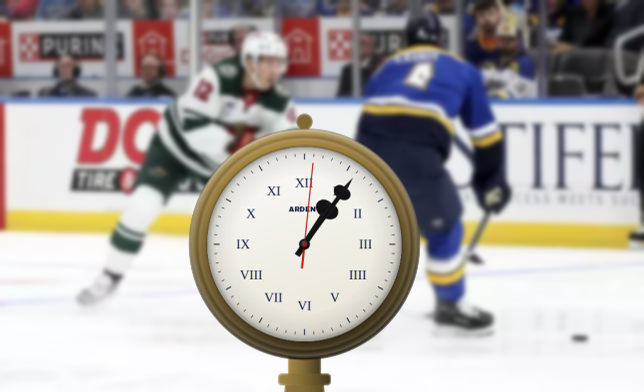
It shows 1 h 06 min 01 s
